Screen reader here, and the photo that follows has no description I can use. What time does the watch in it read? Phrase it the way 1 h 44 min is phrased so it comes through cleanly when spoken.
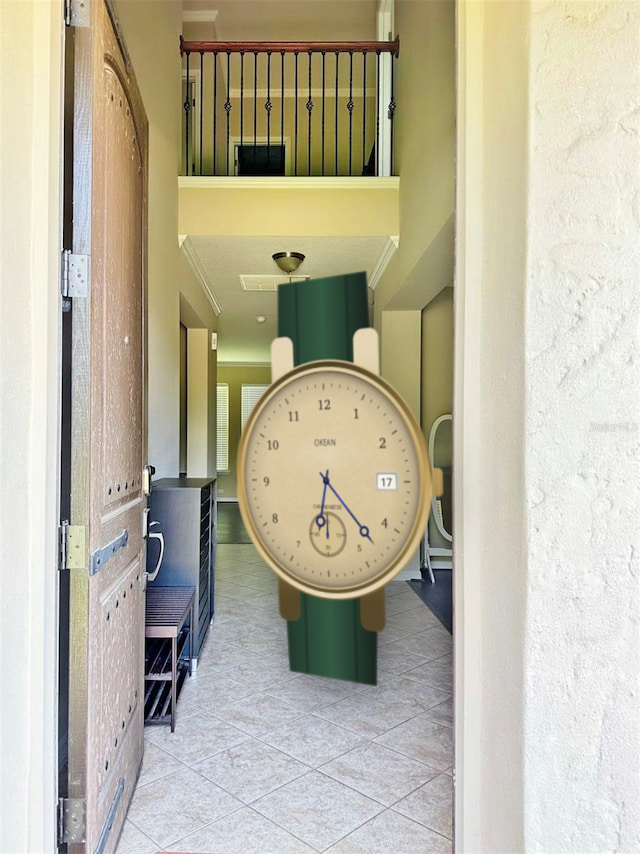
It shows 6 h 23 min
